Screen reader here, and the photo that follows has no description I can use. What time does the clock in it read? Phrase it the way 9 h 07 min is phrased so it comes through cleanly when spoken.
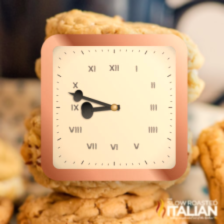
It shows 8 h 48 min
